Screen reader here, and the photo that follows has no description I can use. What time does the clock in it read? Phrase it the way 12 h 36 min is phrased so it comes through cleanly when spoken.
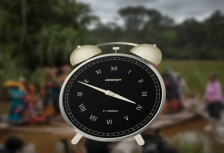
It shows 3 h 49 min
